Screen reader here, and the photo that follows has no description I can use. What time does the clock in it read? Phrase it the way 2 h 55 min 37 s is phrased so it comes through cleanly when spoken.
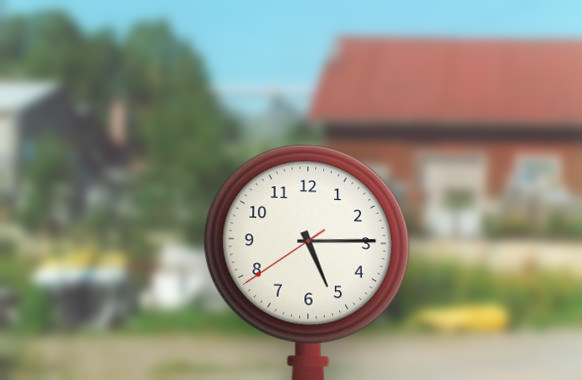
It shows 5 h 14 min 39 s
